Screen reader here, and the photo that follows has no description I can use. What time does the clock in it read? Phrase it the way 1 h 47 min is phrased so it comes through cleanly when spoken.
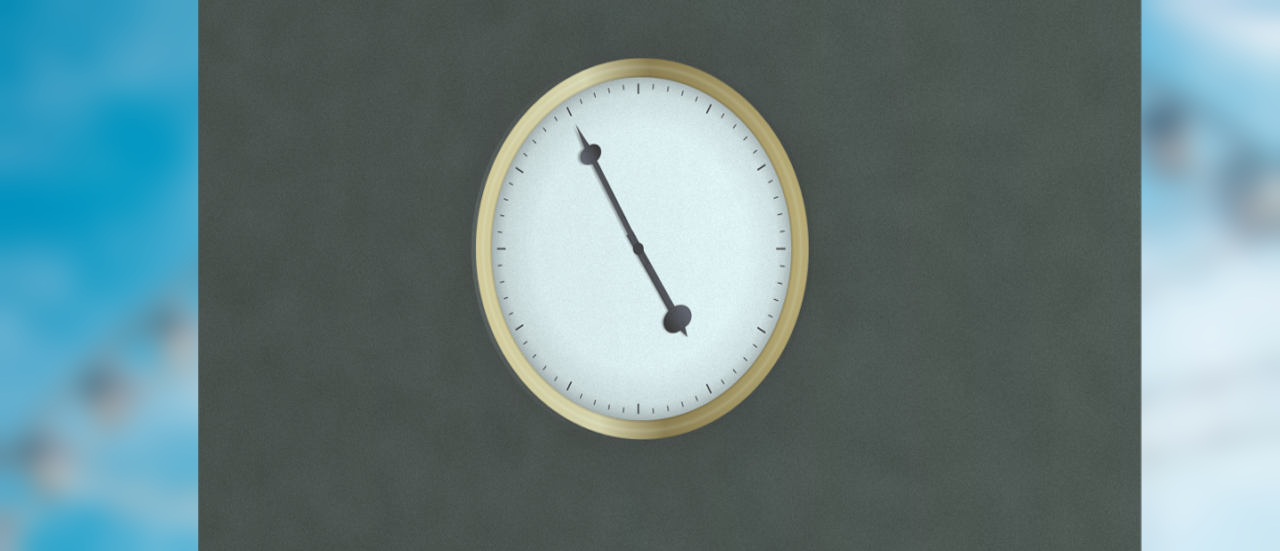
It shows 4 h 55 min
